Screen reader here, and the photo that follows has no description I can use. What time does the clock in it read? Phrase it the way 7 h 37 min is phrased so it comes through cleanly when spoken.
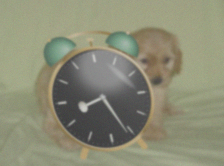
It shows 8 h 26 min
